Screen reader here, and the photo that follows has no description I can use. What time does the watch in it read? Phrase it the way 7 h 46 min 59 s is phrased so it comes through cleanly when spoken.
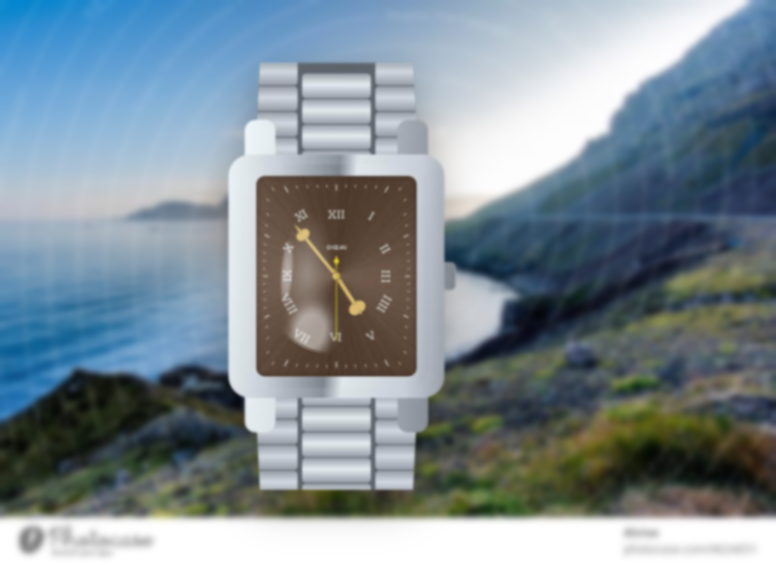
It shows 4 h 53 min 30 s
